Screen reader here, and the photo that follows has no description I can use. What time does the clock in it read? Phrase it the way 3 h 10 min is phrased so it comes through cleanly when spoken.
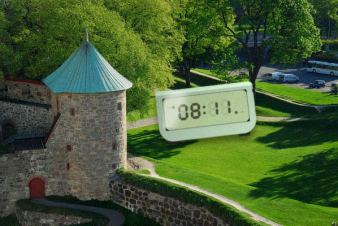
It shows 8 h 11 min
